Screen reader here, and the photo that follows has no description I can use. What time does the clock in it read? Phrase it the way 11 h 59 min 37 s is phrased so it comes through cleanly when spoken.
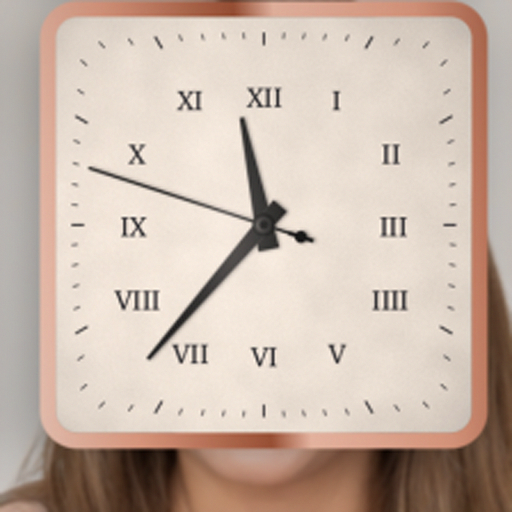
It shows 11 h 36 min 48 s
